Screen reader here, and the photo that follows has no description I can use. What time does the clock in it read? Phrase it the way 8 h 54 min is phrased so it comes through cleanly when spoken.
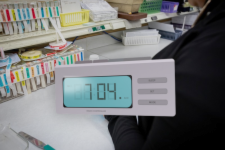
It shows 7 h 04 min
